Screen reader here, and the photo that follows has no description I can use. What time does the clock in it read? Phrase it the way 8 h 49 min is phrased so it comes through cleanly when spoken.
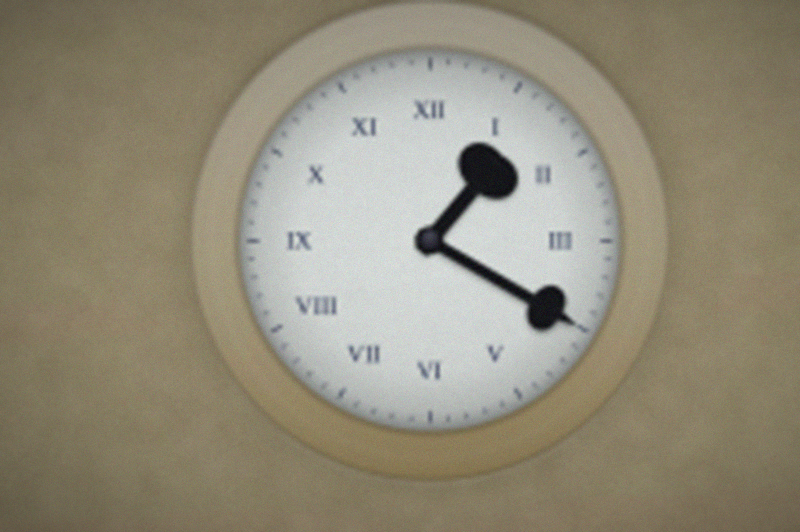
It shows 1 h 20 min
